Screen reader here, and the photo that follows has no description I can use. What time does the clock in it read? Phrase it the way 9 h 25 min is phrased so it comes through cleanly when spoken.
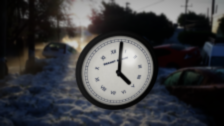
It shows 5 h 03 min
